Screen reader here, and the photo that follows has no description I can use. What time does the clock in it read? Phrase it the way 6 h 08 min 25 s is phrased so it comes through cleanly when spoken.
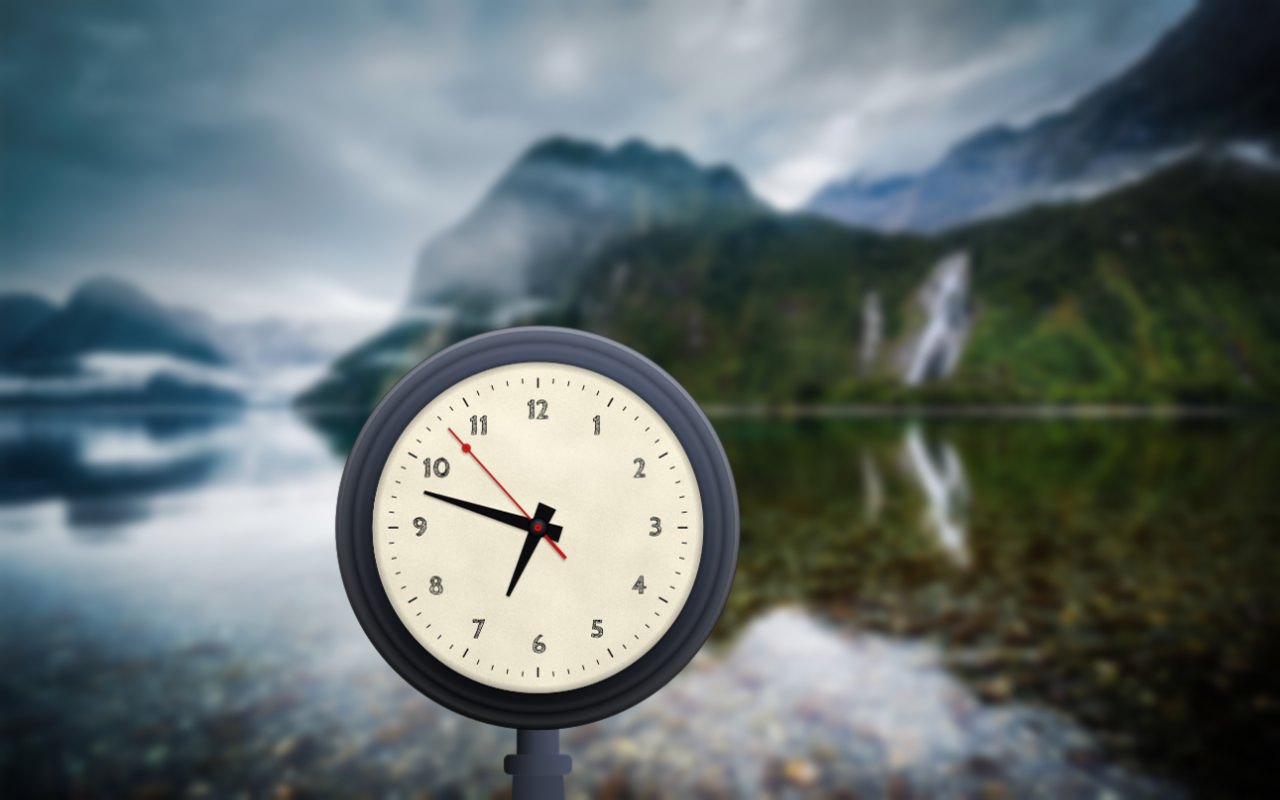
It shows 6 h 47 min 53 s
